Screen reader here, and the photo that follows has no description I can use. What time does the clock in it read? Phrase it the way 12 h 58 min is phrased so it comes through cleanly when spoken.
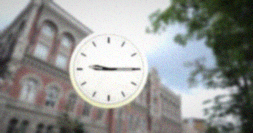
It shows 9 h 15 min
